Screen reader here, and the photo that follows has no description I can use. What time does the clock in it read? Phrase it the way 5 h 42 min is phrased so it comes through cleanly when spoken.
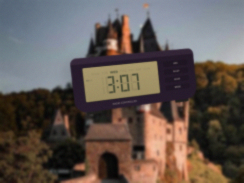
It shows 3 h 07 min
